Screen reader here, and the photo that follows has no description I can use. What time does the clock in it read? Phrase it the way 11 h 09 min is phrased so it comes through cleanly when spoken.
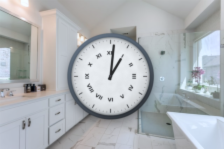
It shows 1 h 01 min
